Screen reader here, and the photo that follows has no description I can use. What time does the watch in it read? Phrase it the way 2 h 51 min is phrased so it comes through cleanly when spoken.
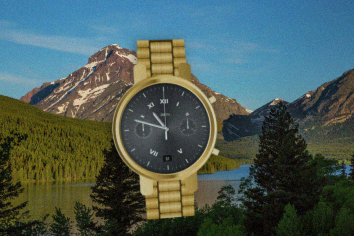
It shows 10 h 48 min
